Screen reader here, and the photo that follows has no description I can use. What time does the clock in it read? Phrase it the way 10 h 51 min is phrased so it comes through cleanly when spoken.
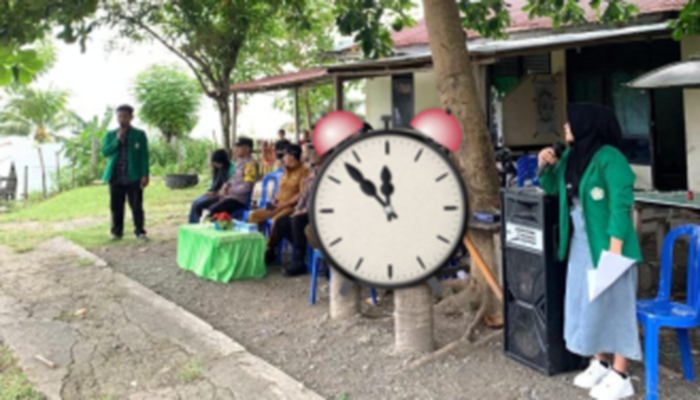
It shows 11 h 53 min
